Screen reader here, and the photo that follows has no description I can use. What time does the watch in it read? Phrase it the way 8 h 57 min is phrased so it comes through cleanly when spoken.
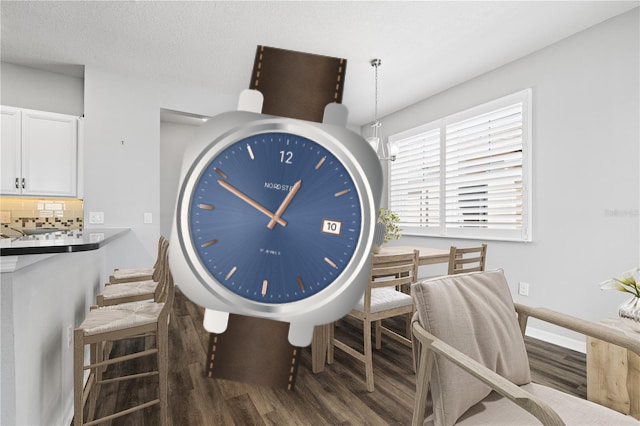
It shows 12 h 49 min
